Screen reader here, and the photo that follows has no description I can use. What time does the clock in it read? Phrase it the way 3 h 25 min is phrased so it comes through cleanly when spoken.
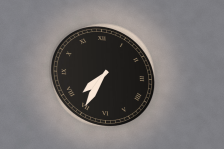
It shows 7 h 35 min
